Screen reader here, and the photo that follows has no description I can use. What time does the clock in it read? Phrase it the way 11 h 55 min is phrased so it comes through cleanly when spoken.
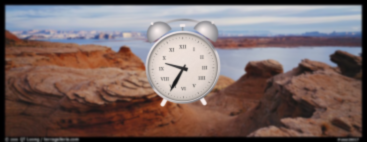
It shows 9 h 35 min
